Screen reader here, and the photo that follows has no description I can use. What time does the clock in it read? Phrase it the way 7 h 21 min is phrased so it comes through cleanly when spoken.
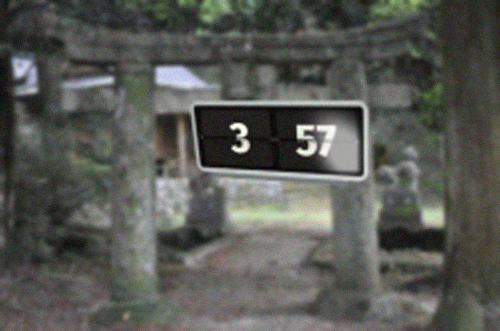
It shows 3 h 57 min
